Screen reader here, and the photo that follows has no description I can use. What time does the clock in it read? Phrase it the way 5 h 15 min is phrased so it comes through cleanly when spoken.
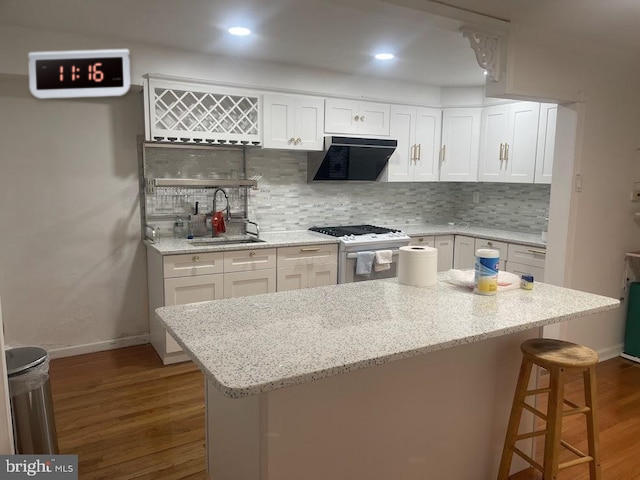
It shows 11 h 16 min
